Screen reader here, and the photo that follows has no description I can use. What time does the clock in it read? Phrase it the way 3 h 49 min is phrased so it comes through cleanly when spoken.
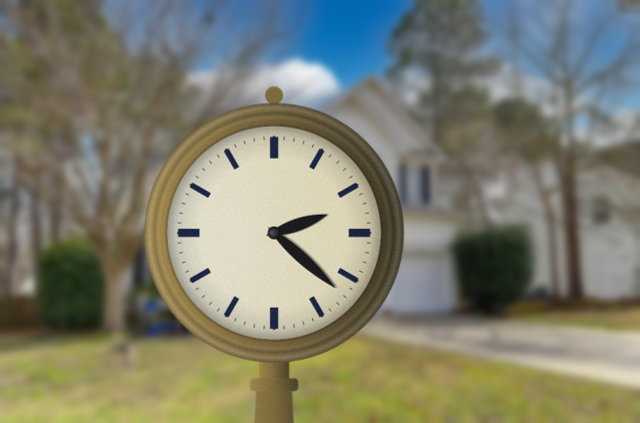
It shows 2 h 22 min
